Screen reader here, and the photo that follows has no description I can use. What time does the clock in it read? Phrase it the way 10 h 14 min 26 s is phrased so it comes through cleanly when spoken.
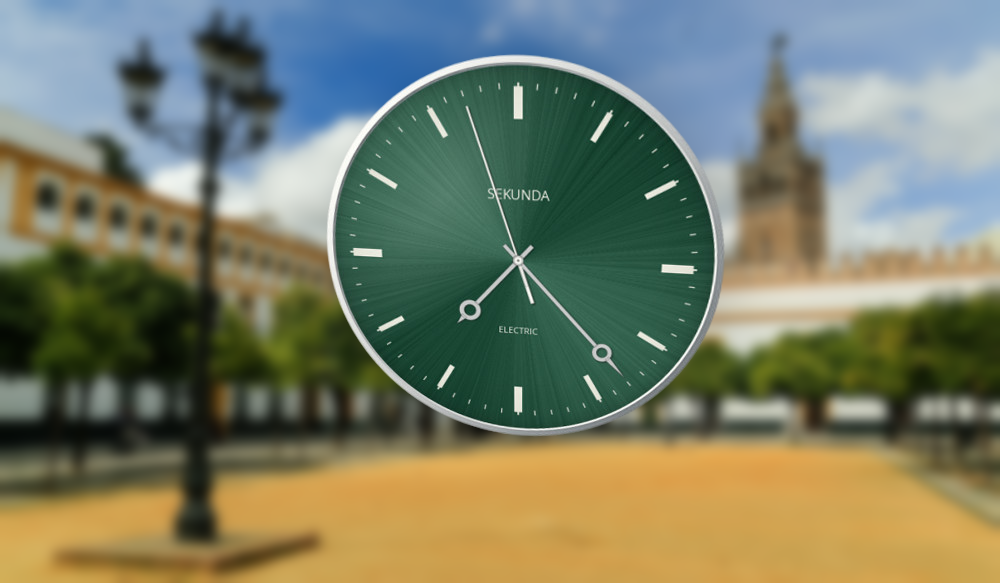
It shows 7 h 22 min 57 s
